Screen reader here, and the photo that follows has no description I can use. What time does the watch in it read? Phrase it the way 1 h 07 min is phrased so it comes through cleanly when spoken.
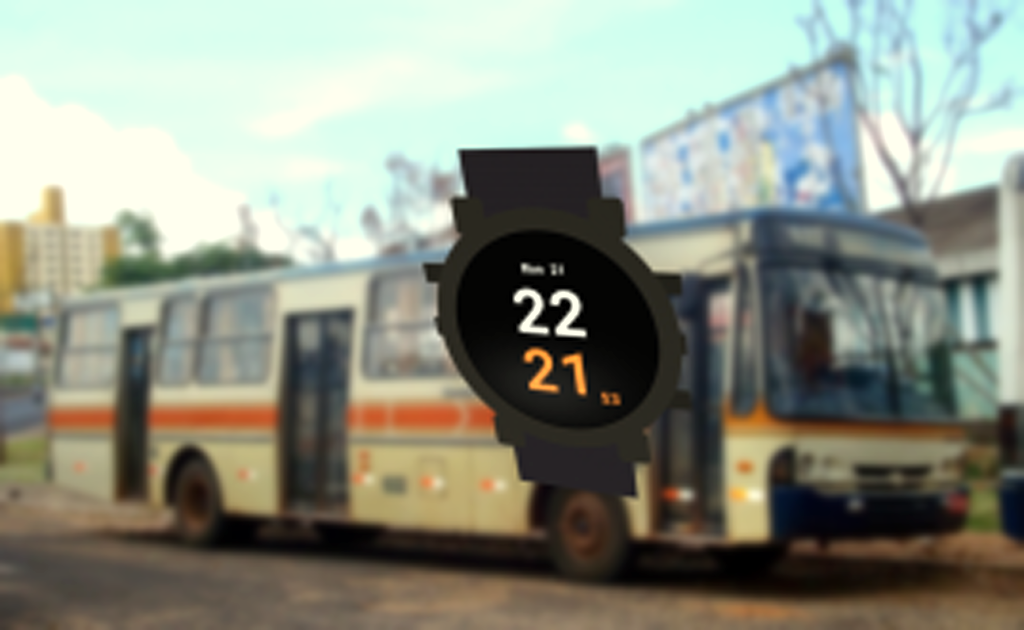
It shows 22 h 21 min
